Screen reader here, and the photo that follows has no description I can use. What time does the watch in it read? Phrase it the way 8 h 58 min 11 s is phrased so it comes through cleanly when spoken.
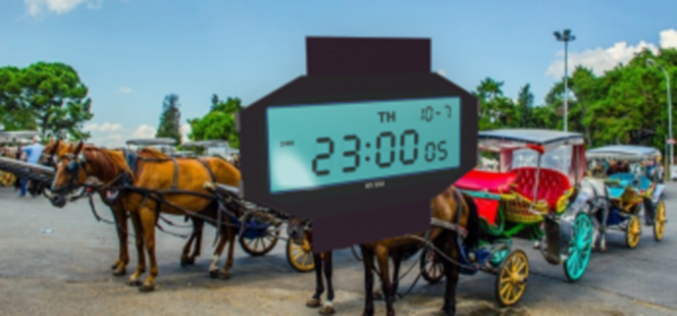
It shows 23 h 00 min 05 s
